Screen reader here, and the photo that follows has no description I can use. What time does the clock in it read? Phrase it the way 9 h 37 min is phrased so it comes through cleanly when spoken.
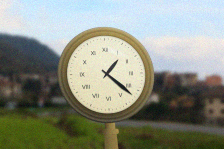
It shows 1 h 22 min
